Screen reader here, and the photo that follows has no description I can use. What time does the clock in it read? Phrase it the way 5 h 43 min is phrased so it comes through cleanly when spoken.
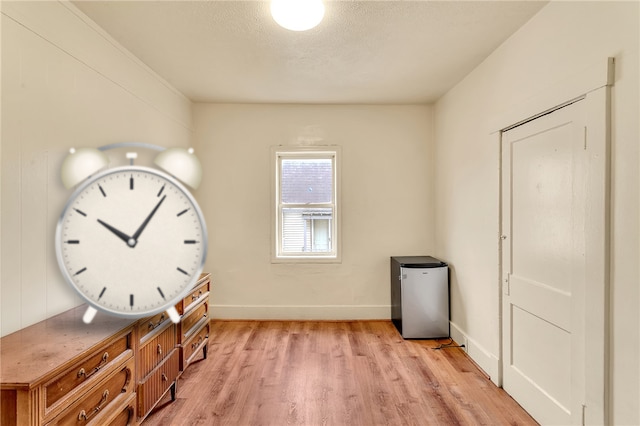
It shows 10 h 06 min
